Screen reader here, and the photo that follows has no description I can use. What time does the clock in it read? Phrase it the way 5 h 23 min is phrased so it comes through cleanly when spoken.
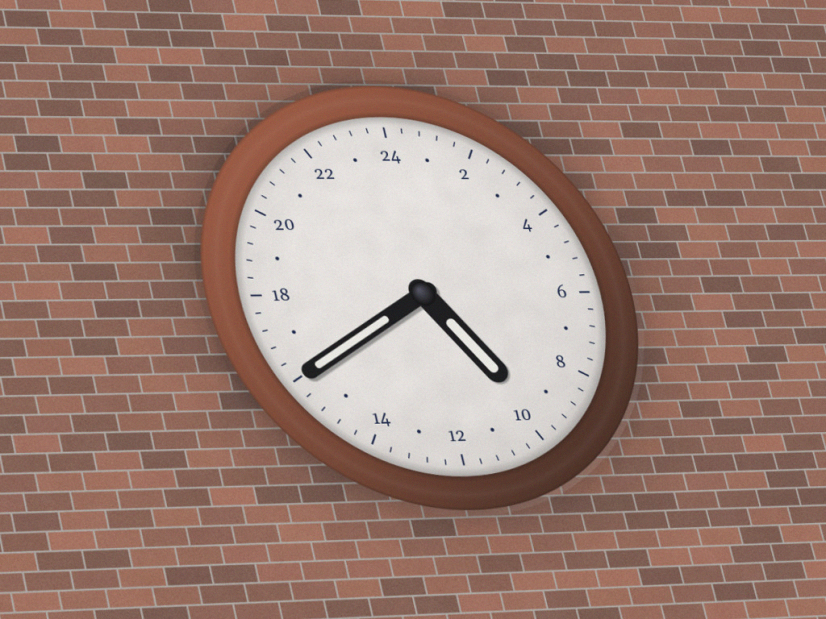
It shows 9 h 40 min
